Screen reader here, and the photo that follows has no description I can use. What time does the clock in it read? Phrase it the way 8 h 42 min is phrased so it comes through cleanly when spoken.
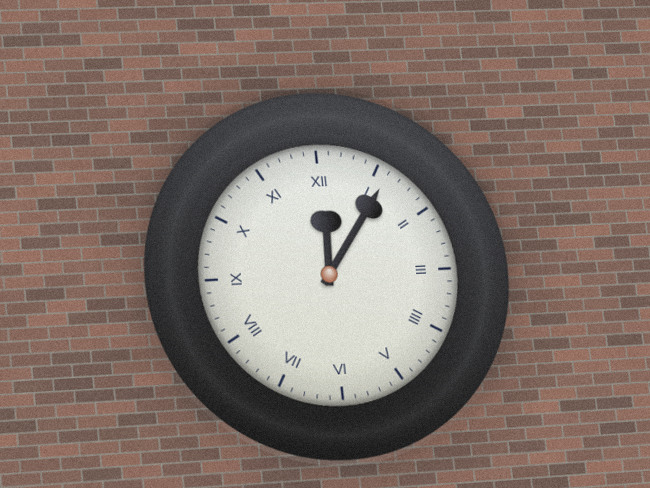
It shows 12 h 06 min
